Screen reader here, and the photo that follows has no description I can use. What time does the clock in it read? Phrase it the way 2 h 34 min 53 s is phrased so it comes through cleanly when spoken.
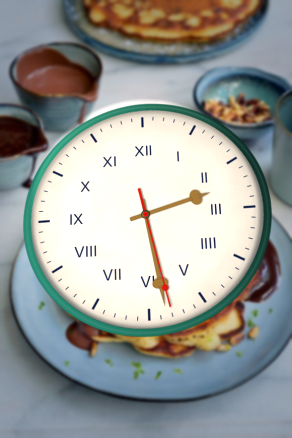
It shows 2 h 28 min 28 s
